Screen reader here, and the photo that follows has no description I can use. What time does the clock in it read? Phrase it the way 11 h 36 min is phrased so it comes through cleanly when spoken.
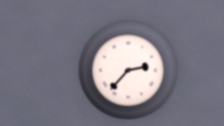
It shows 2 h 37 min
